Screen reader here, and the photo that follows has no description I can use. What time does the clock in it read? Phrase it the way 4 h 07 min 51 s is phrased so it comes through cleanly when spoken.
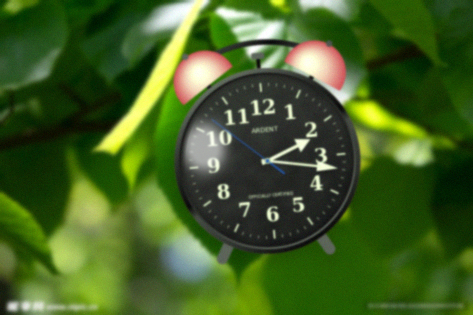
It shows 2 h 16 min 52 s
